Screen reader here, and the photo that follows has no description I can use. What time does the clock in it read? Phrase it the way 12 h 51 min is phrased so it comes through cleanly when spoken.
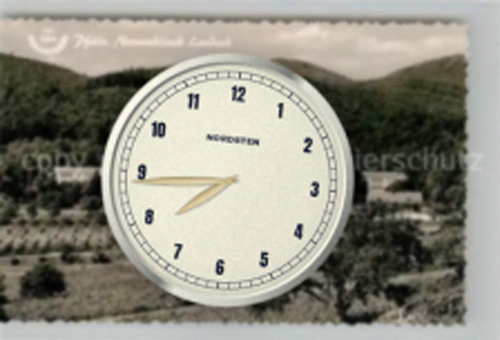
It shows 7 h 44 min
